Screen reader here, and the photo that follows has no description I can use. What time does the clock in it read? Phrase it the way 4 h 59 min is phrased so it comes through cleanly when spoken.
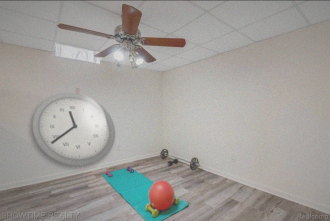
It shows 11 h 39 min
